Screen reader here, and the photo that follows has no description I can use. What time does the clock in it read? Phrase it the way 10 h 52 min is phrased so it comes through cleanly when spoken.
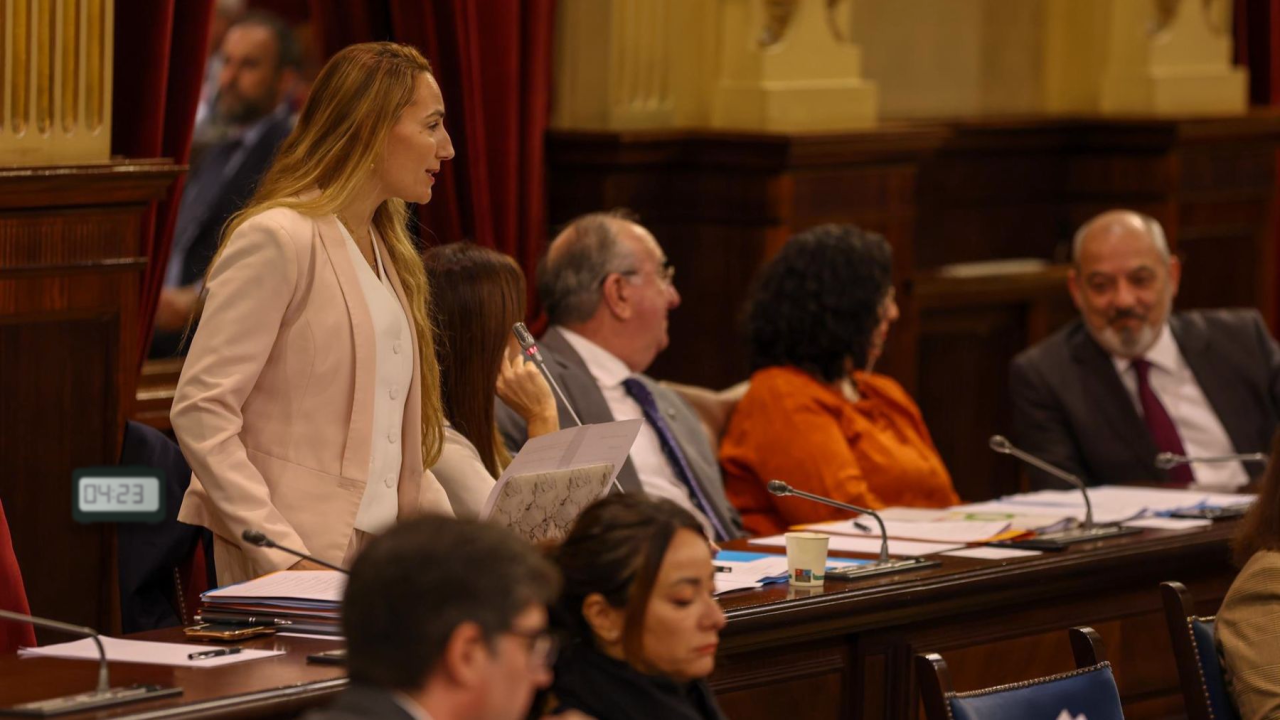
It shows 4 h 23 min
